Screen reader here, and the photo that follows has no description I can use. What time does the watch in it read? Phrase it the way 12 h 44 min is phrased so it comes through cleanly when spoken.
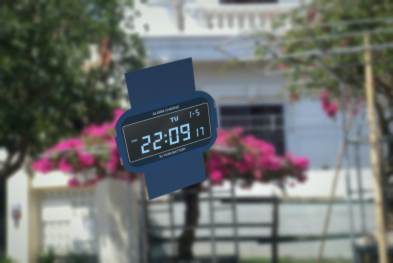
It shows 22 h 09 min
